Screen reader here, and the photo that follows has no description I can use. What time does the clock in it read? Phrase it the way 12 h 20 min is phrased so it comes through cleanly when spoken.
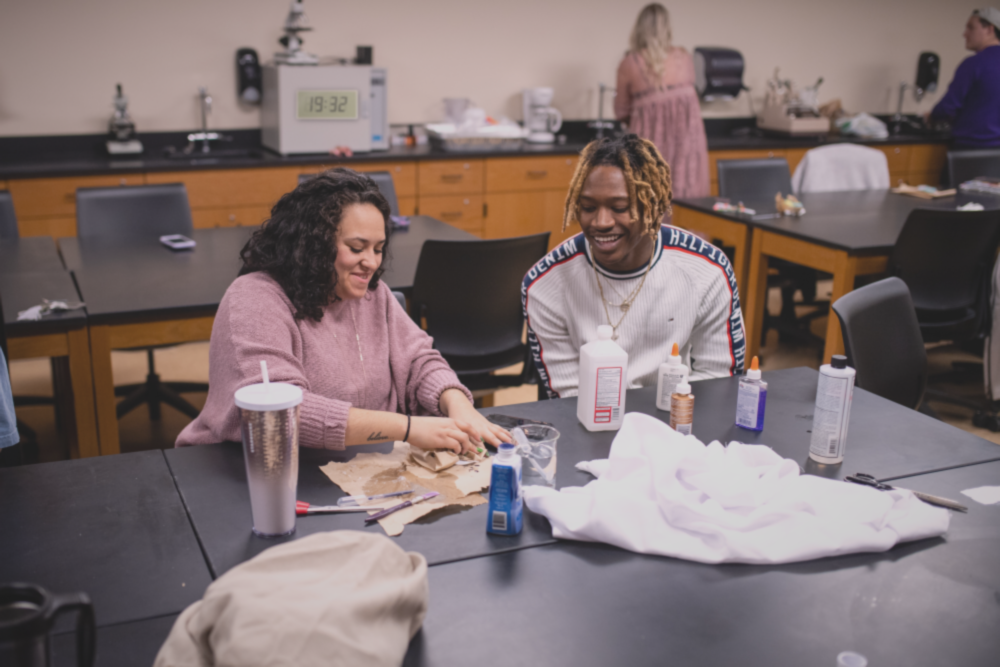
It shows 19 h 32 min
